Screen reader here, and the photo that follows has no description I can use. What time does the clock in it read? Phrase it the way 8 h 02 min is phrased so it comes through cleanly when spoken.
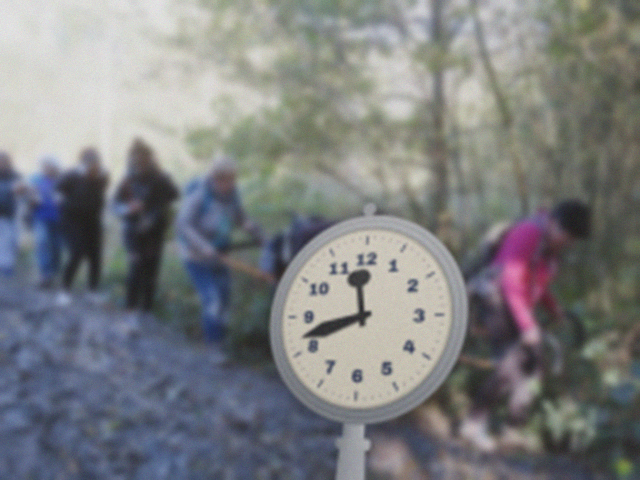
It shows 11 h 42 min
